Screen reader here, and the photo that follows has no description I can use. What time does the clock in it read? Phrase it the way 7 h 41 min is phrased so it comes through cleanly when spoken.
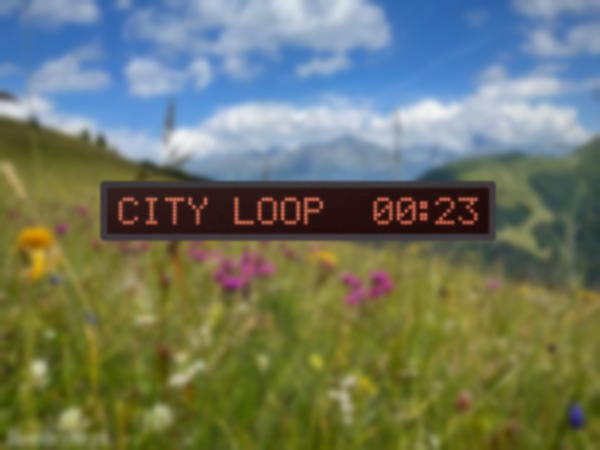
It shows 0 h 23 min
